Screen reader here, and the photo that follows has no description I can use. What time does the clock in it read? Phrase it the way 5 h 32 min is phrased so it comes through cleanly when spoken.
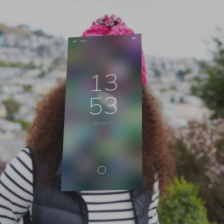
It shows 13 h 53 min
